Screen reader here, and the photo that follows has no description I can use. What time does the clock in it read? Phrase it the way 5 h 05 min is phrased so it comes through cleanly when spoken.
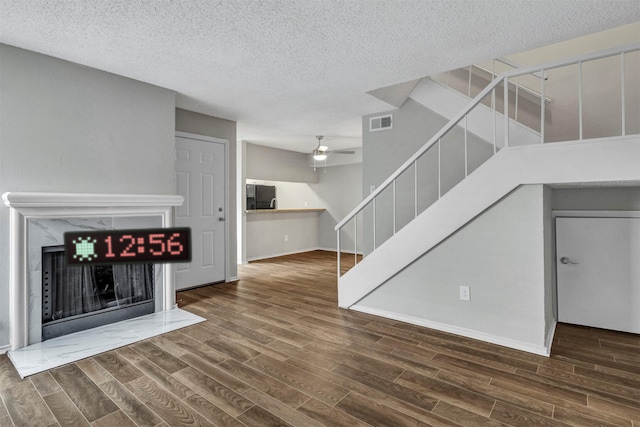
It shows 12 h 56 min
